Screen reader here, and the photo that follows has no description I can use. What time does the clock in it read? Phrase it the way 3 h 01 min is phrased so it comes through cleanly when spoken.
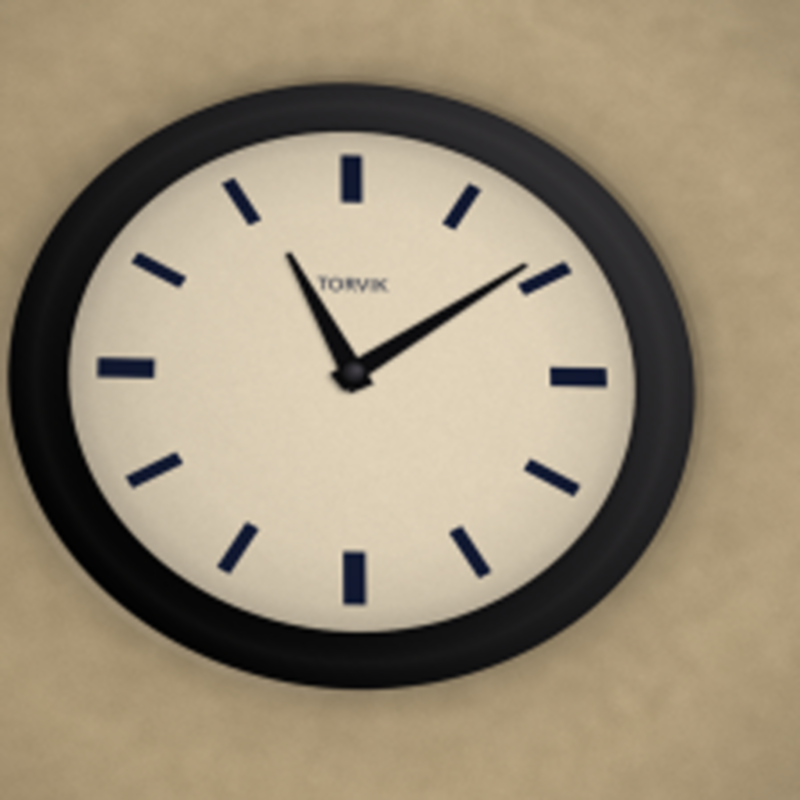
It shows 11 h 09 min
